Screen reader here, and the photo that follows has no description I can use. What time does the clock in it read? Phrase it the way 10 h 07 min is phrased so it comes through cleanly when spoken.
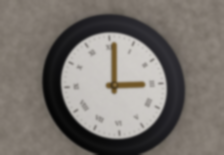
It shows 3 h 01 min
